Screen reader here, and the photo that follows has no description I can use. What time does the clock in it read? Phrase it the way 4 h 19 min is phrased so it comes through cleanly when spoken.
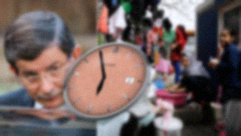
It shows 5 h 55 min
